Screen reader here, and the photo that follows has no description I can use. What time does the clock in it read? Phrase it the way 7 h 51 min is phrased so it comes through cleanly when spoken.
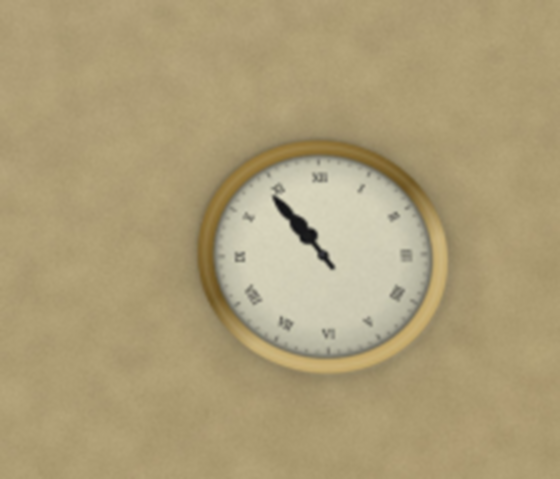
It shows 10 h 54 min
